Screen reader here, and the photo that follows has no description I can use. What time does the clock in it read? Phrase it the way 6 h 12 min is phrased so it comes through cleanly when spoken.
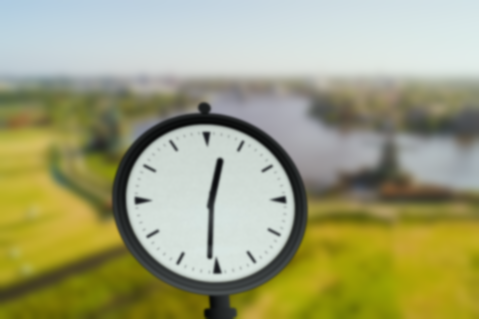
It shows 12 h 31 min
